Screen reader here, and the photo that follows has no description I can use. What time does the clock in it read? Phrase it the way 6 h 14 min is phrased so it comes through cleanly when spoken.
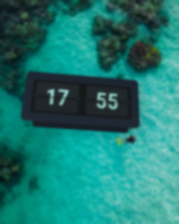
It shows 17 h 55 min
